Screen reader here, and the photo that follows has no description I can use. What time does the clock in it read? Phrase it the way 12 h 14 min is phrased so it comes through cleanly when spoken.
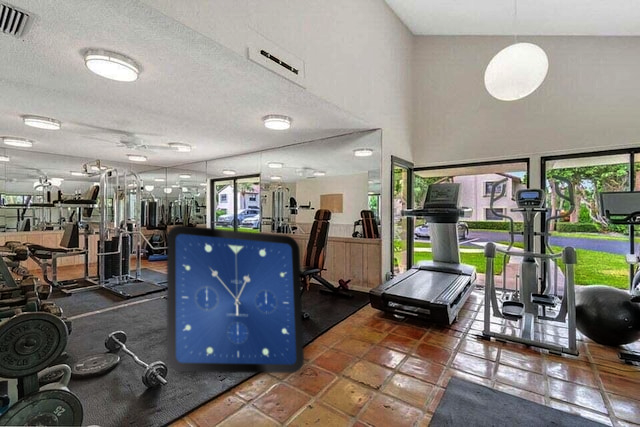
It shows 12 h 53 min
